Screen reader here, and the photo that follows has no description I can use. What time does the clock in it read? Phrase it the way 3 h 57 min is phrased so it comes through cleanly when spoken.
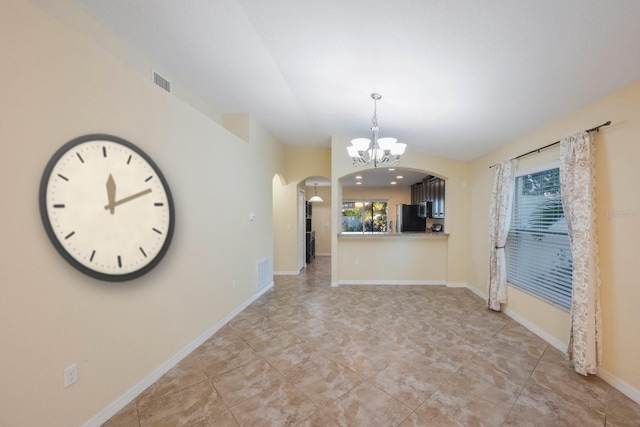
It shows 12 h 12 min
